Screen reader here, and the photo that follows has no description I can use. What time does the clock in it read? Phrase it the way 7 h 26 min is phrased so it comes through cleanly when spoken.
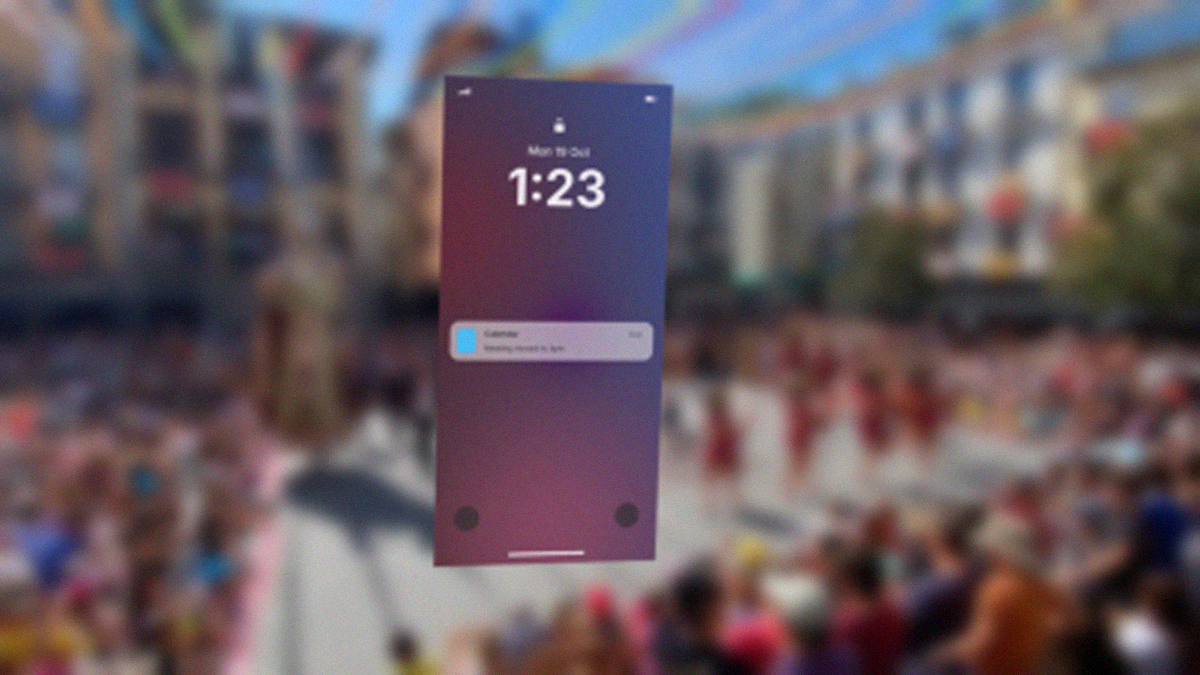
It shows 1 h 23 min
